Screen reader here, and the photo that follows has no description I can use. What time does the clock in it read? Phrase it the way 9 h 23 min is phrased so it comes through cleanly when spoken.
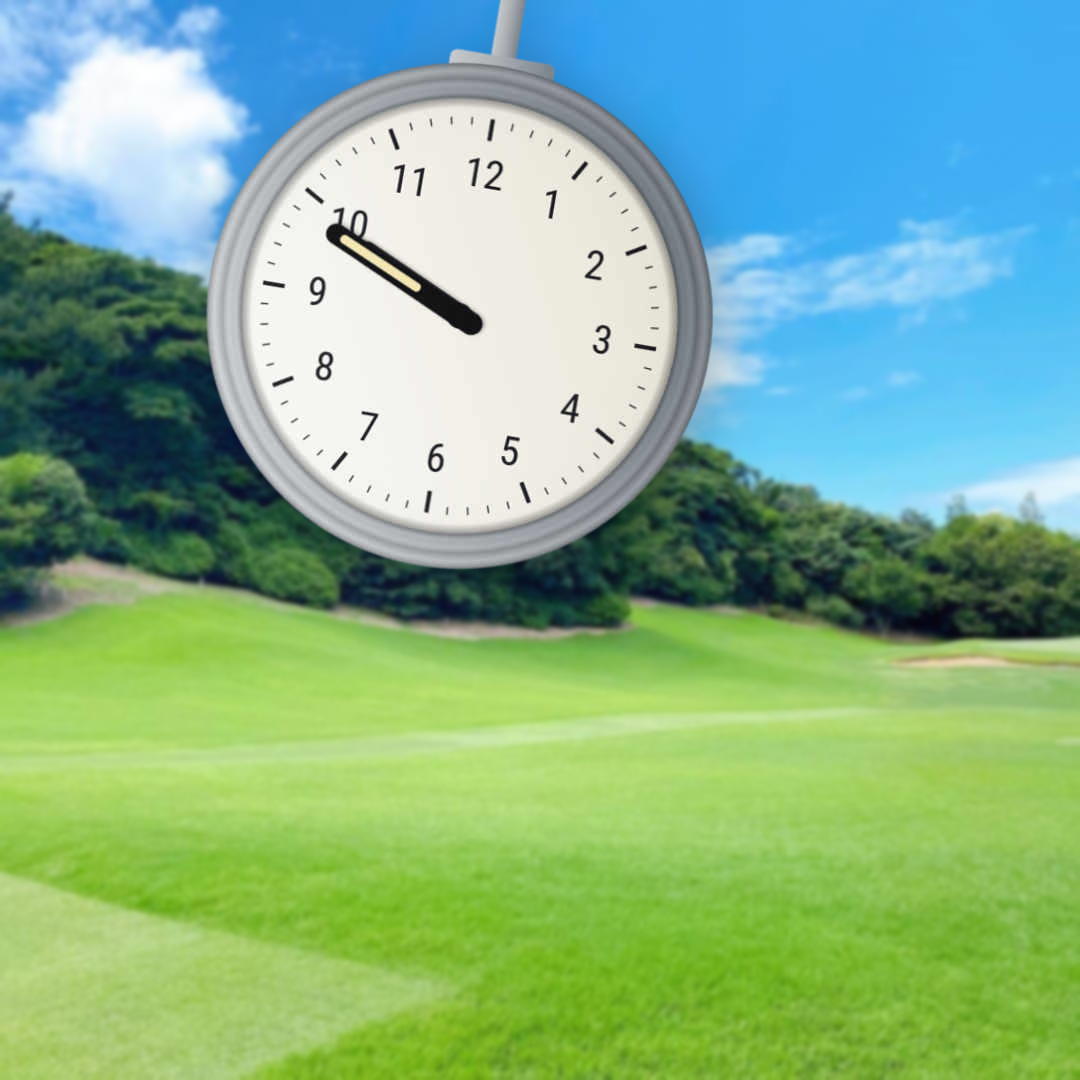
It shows 9 h 49 min
